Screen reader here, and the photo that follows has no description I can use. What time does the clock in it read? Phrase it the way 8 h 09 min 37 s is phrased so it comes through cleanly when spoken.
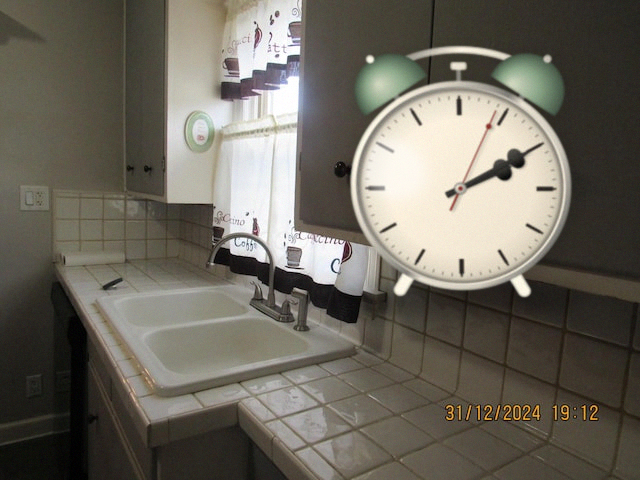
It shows 2 h 10 min 04 s
